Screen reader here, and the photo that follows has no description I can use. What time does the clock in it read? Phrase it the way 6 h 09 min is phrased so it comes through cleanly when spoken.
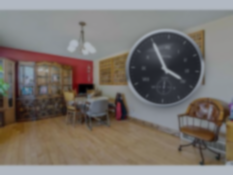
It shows 3 h 55 min
